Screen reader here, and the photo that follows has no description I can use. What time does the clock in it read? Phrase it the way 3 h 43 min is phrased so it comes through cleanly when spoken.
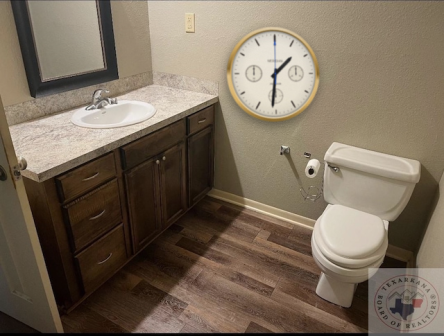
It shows 1 h 31 min
